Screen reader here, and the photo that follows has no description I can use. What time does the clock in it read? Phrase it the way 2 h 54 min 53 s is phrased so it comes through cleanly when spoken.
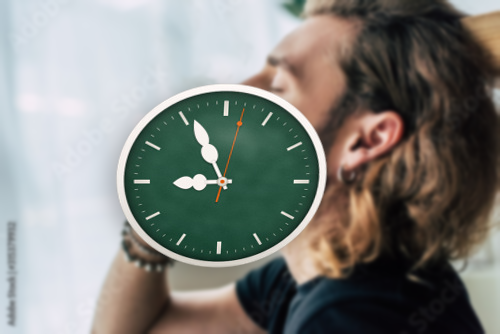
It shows 8 h 56 min 02 s
